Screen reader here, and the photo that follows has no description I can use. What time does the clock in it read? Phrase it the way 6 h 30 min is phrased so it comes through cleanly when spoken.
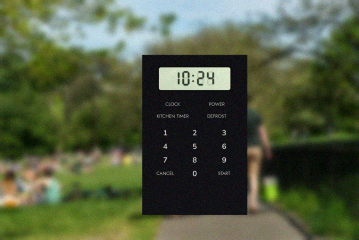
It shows 10 h 24 min
